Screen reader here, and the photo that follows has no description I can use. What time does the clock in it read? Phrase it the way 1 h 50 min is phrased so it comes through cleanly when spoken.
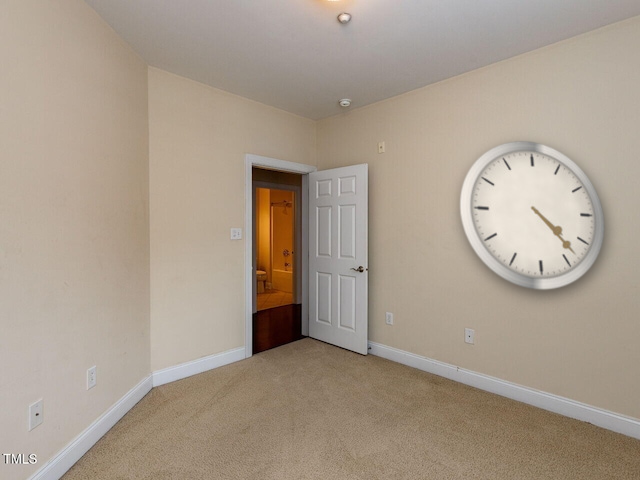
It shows 4 h 23 min
